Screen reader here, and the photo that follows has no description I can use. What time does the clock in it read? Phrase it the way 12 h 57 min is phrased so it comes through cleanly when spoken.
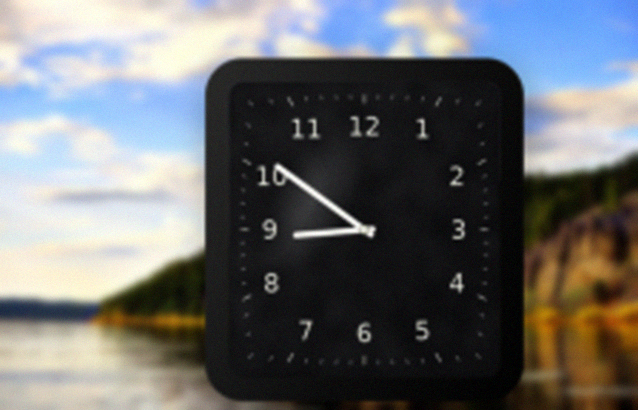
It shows 8 h 51 min
